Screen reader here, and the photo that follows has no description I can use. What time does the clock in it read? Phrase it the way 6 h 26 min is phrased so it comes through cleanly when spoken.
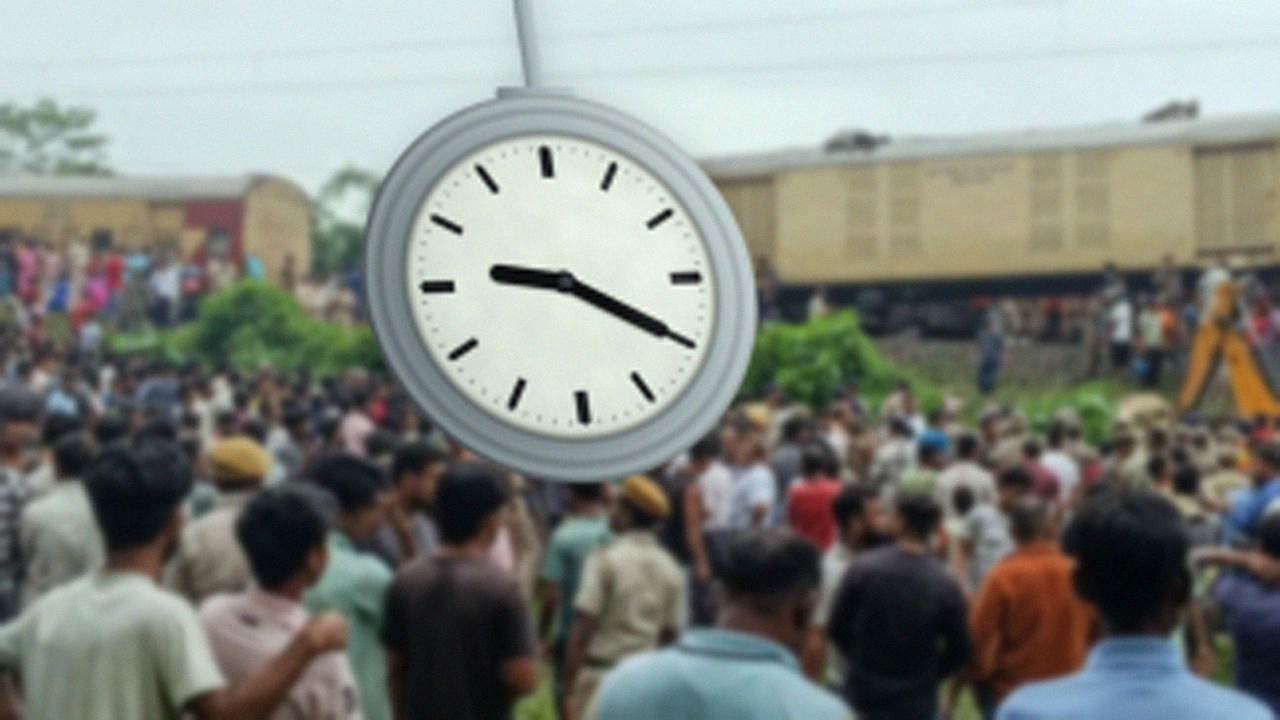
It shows 9 h 20 min
